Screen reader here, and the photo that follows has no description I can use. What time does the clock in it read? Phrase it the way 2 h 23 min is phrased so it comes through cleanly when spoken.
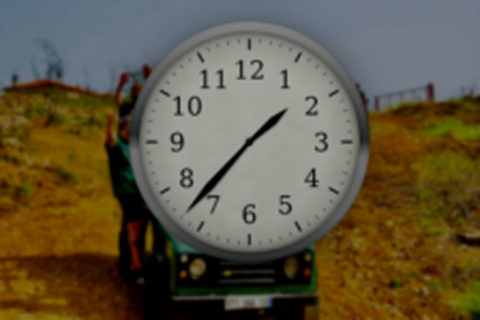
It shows 1 h 37 min
